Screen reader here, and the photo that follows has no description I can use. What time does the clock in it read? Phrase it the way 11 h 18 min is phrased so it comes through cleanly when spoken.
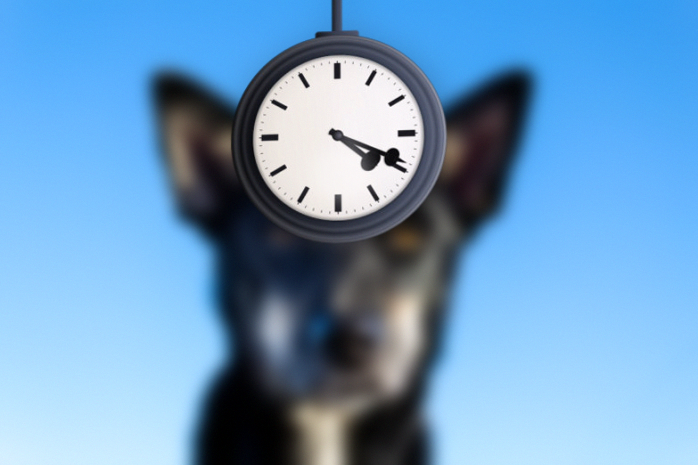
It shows 4 h 19 min
